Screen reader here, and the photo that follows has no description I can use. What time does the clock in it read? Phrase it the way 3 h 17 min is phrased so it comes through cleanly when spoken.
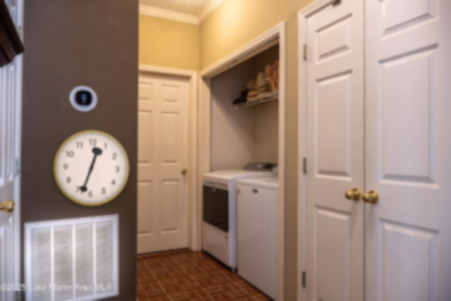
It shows 12 h 33 min
